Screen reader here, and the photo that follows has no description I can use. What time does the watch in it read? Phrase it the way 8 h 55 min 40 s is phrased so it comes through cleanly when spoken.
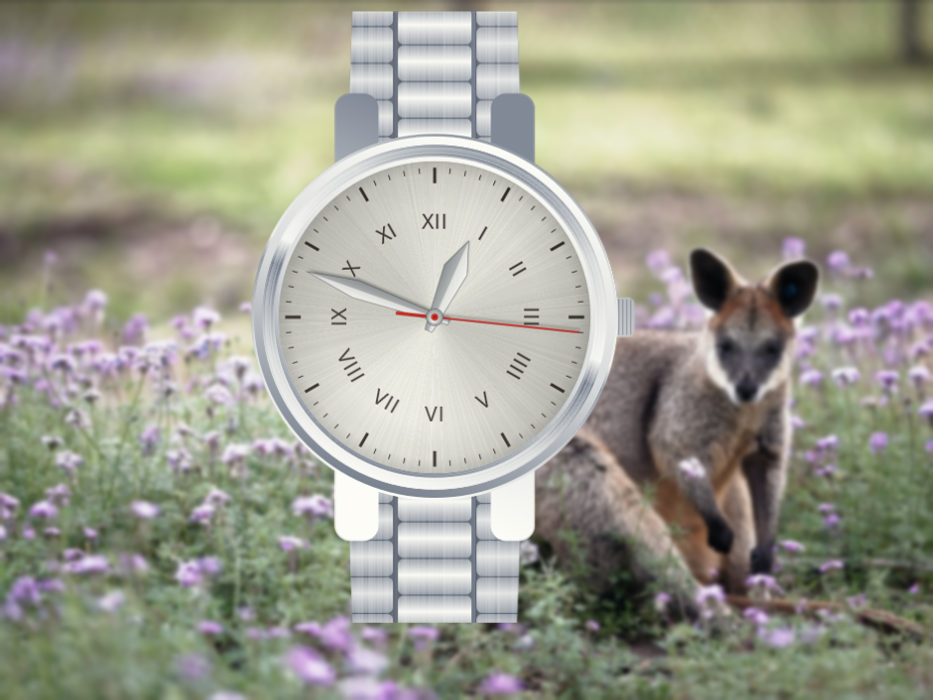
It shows 12 h 48 min 16 s
